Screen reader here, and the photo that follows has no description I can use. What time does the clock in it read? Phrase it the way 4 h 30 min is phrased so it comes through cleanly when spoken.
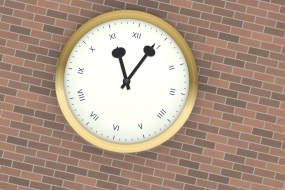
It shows 11 h 04 min
